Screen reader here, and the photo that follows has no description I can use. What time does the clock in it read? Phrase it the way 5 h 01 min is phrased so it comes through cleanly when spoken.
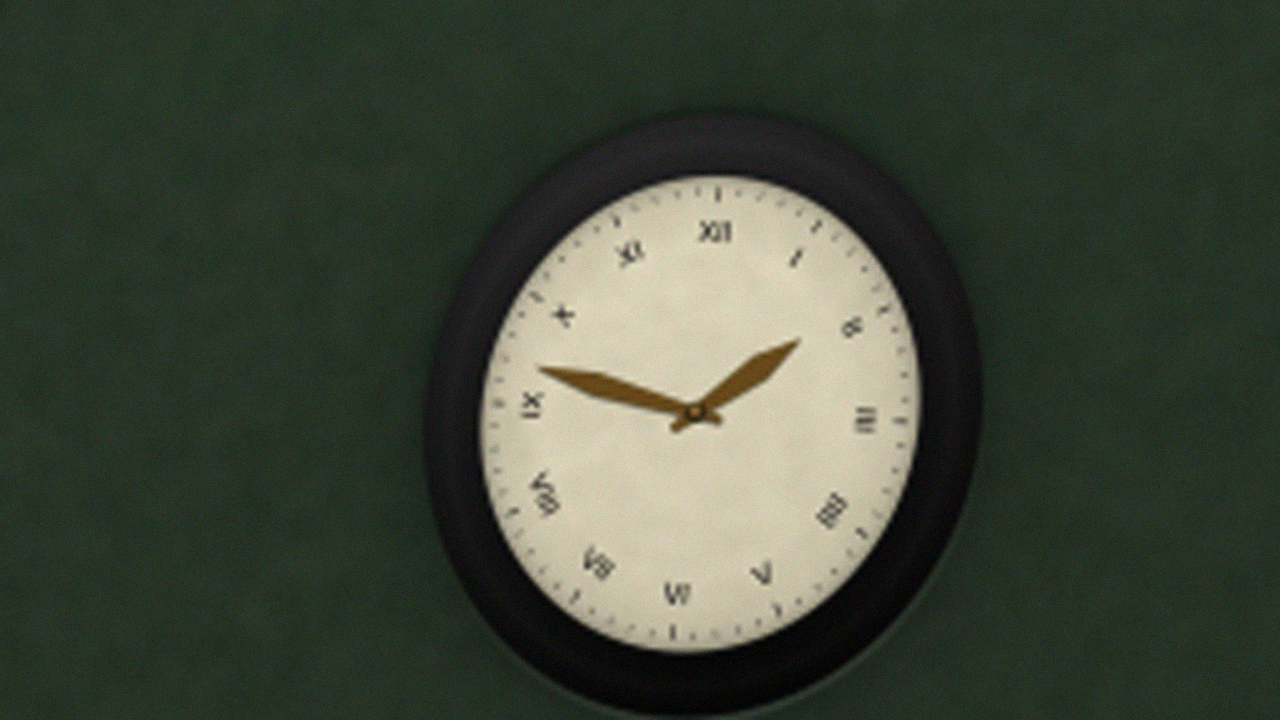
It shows 1 h 47 min
